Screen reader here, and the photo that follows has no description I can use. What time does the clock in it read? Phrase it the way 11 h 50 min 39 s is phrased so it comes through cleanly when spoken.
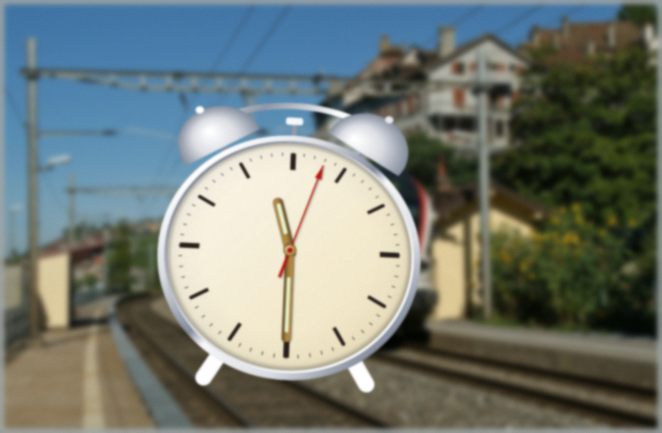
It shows 11 h 30 min 03 s
